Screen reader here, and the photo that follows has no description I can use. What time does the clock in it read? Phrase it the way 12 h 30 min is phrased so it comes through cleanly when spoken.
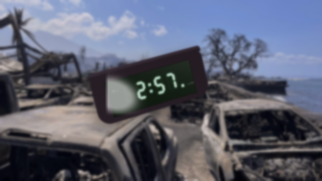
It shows 2 h 57 min
